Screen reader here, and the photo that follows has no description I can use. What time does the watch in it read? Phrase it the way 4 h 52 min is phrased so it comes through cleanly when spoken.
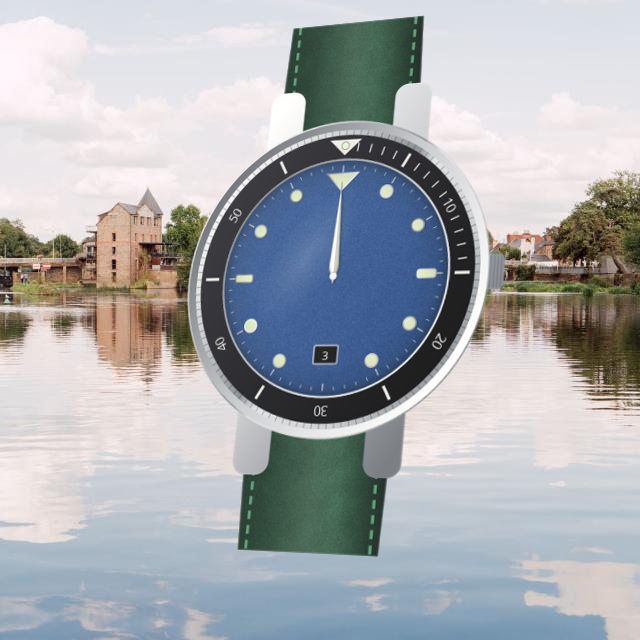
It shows 12 h 00 min
